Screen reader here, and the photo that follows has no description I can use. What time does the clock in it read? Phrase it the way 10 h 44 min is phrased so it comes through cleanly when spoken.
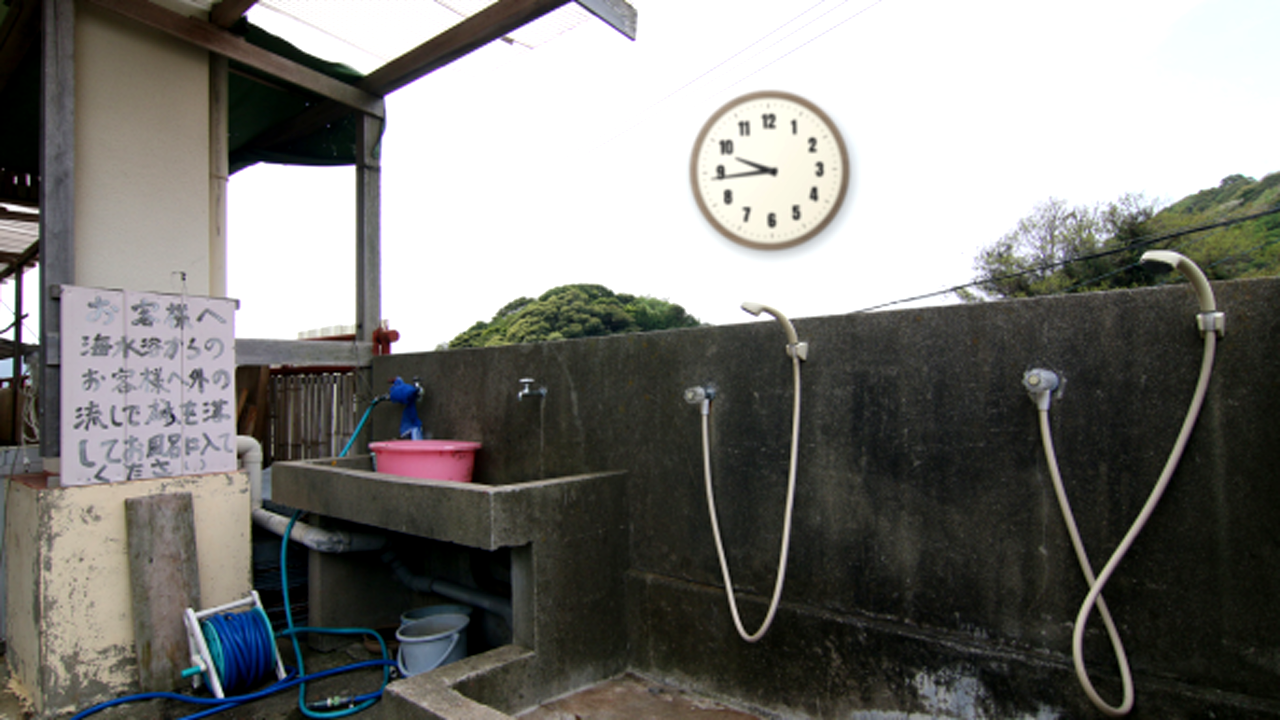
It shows 9 h 44 min
